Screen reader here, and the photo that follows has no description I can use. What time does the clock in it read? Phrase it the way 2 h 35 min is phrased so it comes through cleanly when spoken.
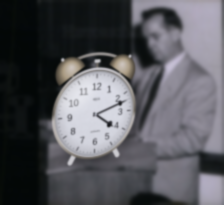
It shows 4 h 12 min
